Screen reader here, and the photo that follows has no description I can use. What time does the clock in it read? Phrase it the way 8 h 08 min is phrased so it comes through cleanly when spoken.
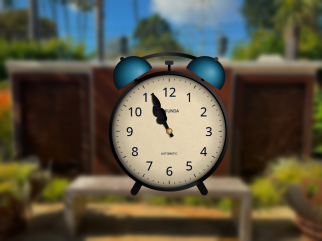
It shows 10 h 56 min
